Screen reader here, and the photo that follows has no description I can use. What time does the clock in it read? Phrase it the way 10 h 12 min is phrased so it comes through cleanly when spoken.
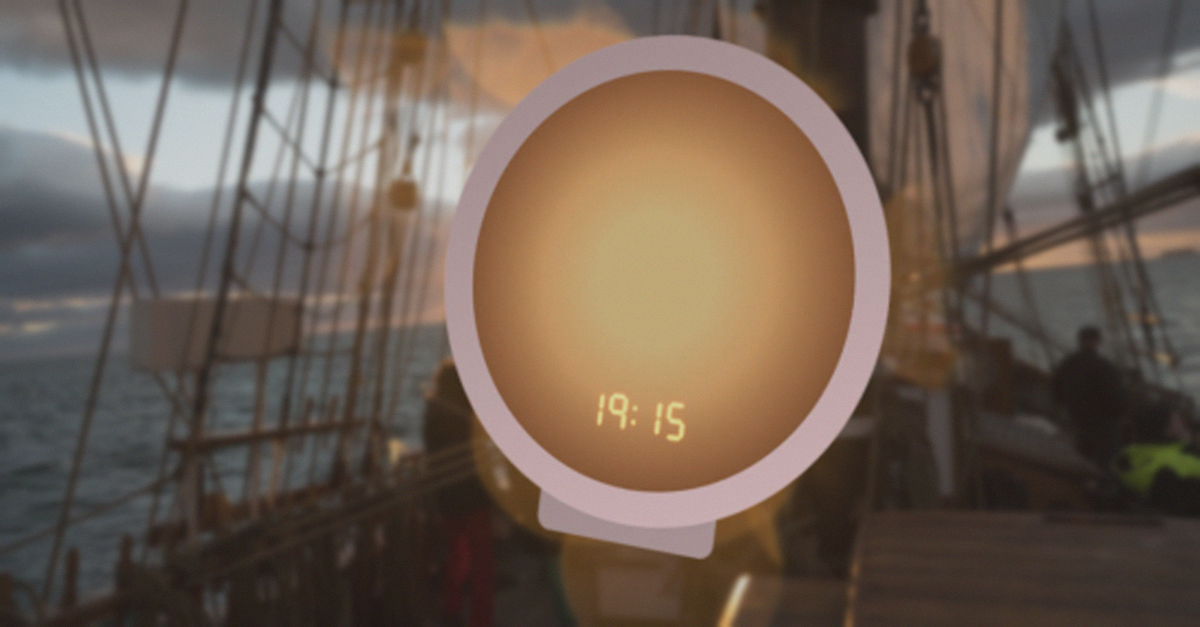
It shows 19 h 15 min
